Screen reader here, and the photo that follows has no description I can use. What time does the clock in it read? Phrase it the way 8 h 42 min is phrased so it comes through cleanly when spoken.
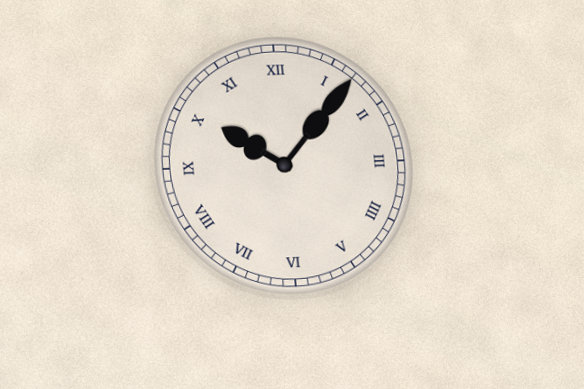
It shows 10 h 07 min
